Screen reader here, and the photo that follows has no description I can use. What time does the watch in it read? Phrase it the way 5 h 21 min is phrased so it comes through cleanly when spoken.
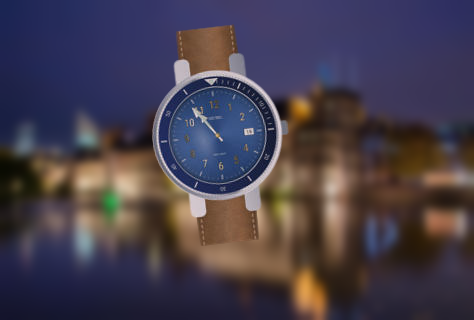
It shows 10 h 54 min
